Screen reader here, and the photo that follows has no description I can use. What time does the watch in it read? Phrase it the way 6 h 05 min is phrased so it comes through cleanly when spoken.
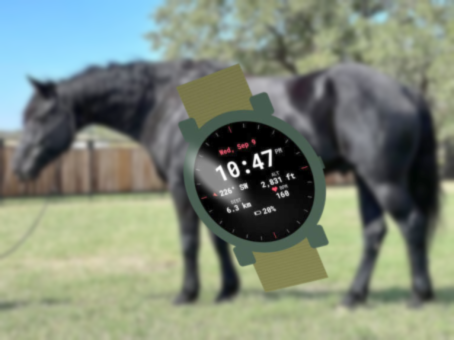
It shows 10 h 47 min
